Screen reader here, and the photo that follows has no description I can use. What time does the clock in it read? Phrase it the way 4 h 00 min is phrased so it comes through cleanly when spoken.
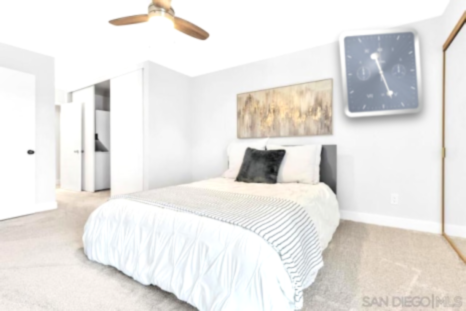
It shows 11 h 27 min
